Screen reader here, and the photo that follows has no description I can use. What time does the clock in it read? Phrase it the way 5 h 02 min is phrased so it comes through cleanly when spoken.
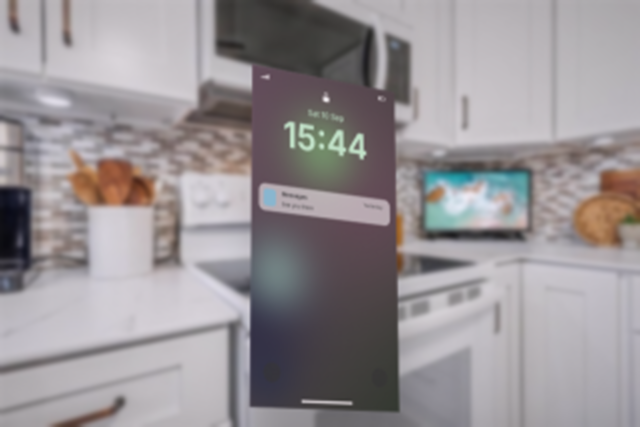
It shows 15 h 44 min
